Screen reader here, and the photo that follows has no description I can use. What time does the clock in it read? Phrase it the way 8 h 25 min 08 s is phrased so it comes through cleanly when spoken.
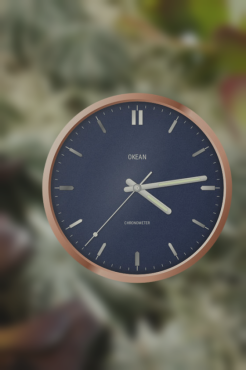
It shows 4 h 13 min 37 s
